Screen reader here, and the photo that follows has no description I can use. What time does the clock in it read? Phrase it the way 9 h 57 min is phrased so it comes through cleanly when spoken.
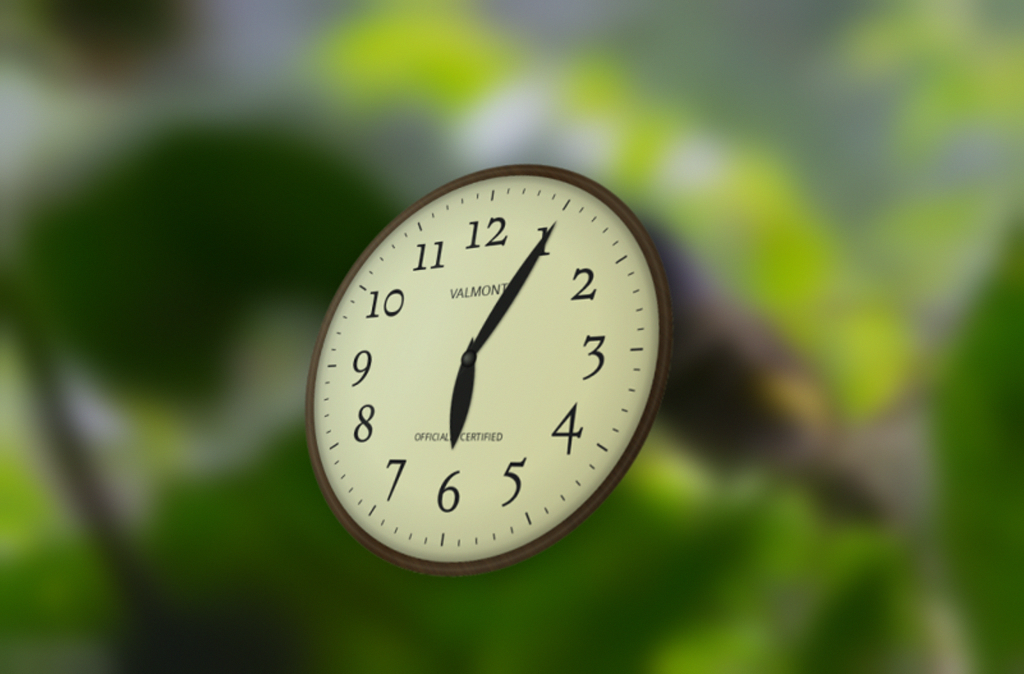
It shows 6 h 05 min
